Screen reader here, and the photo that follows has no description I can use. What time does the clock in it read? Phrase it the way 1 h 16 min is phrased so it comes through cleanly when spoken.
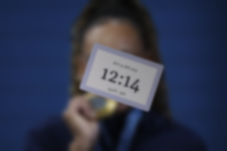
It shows 12 h 14 min
